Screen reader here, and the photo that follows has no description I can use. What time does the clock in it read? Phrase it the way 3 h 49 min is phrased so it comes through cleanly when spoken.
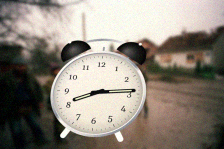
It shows 8 h 14 min
